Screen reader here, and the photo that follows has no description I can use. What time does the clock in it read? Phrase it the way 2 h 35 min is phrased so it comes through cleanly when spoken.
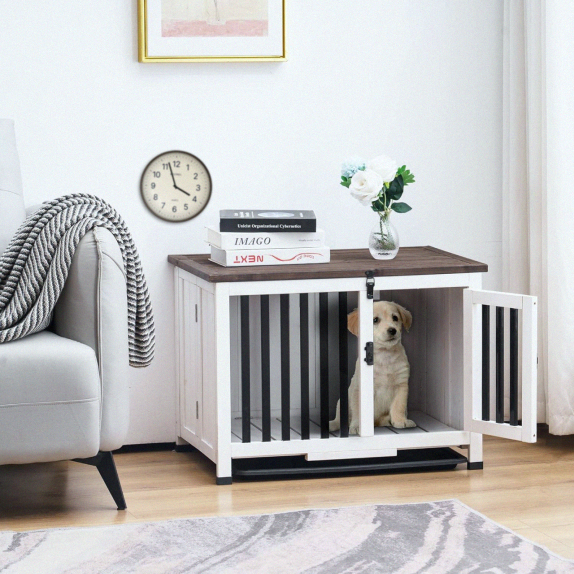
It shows 3 h 57 min
